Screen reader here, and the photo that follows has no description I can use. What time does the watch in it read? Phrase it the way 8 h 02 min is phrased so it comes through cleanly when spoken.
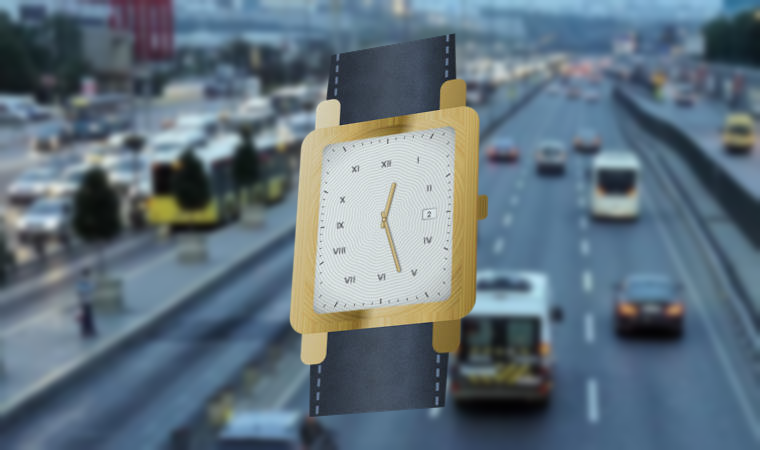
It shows 12 h 27 min
